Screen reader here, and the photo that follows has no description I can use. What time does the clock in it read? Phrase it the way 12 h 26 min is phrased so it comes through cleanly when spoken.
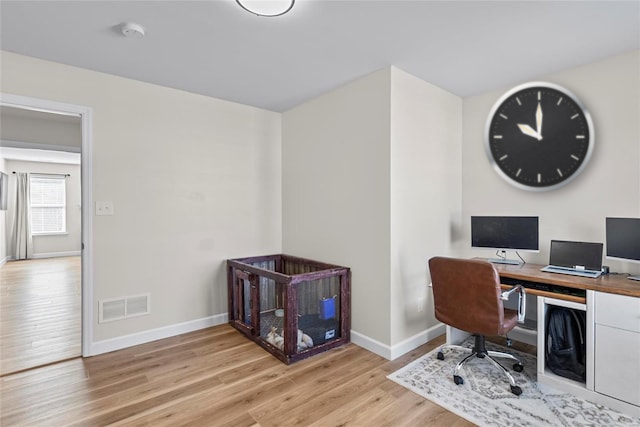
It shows 10 h 00 min
